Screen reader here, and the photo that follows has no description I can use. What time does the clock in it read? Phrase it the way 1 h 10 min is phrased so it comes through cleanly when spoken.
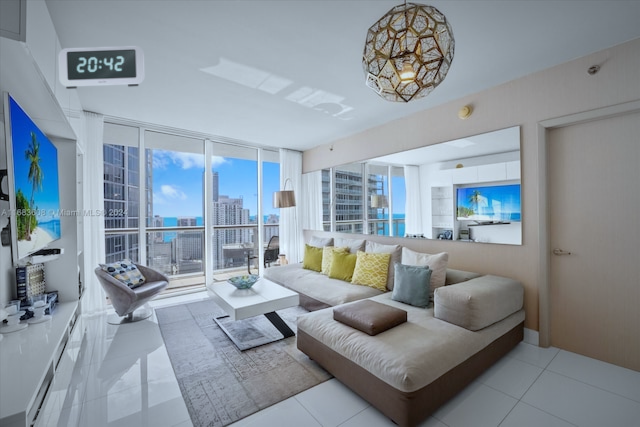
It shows 20 h 42 min
